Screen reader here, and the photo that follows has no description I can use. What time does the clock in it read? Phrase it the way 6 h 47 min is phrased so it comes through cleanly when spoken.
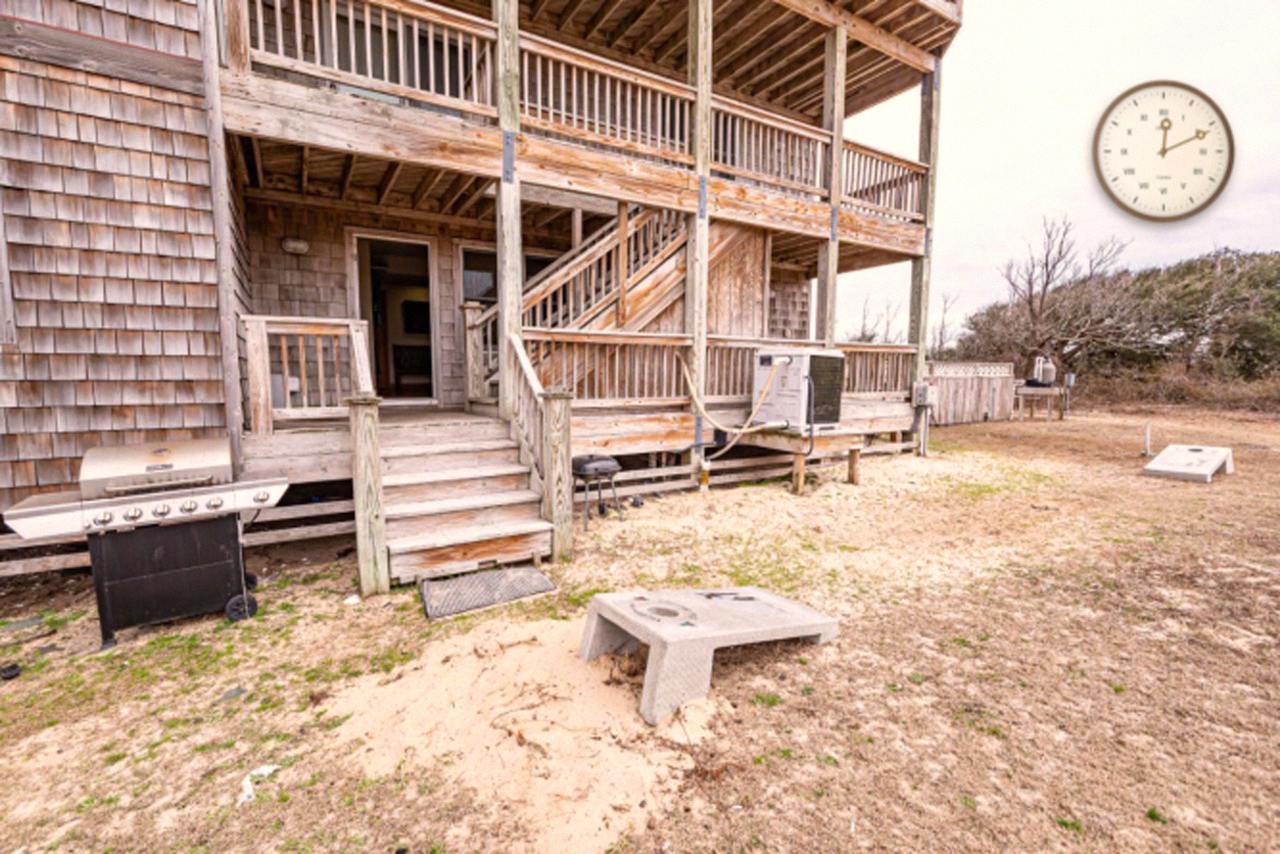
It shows 12 h 11 min
